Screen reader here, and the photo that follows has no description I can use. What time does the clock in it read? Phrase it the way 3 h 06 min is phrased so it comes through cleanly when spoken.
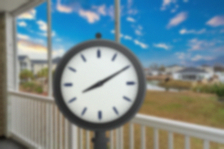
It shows 8 h 10 min
